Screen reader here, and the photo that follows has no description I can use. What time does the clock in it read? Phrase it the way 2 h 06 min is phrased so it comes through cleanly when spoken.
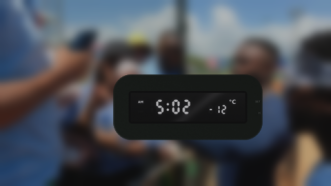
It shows 5 h 02 min
